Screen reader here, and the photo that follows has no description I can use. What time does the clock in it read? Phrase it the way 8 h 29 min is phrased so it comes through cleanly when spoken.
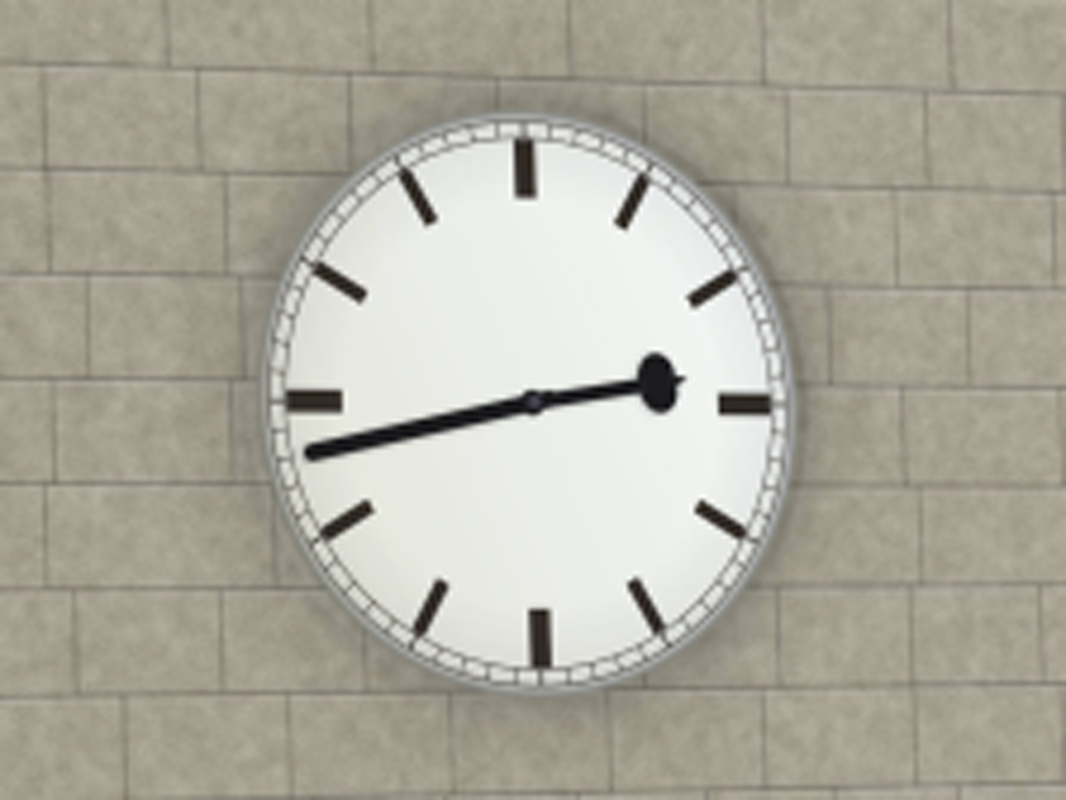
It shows 2 h 43 min
